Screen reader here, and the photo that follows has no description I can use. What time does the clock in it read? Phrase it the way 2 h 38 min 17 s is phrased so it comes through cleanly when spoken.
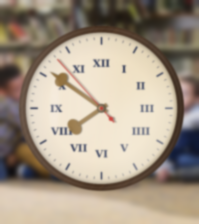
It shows 7 h 50 min 53 s
